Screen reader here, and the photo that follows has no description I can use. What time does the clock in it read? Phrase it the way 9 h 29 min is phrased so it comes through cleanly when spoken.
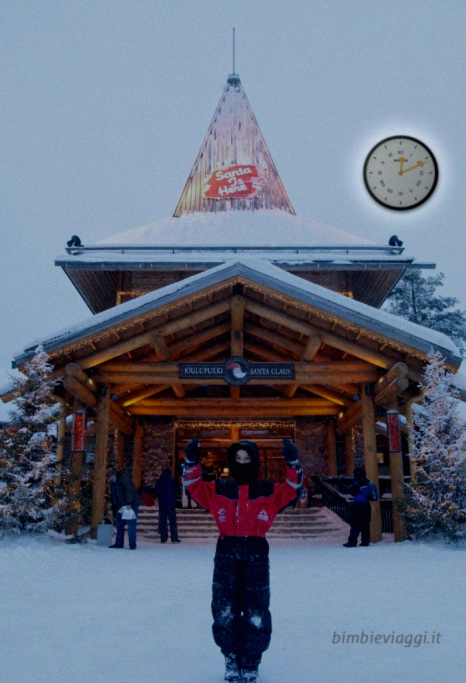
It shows 12 h 11 min
